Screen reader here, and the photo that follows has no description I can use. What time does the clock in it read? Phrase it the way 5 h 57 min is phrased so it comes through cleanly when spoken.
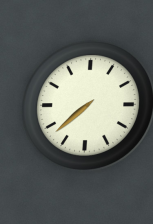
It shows 7 h 38 min
